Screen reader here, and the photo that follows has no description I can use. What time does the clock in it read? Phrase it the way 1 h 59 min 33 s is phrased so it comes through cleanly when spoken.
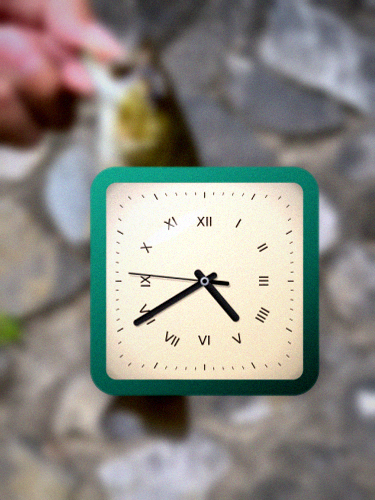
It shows 4 h 39 min 46 s
